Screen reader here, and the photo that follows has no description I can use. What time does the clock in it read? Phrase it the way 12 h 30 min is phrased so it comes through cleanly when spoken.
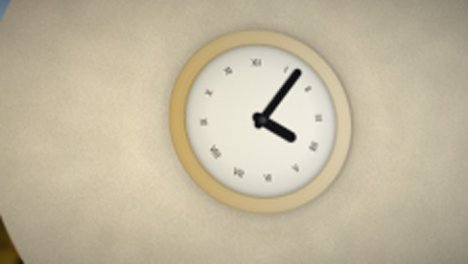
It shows 4 h 07 min
